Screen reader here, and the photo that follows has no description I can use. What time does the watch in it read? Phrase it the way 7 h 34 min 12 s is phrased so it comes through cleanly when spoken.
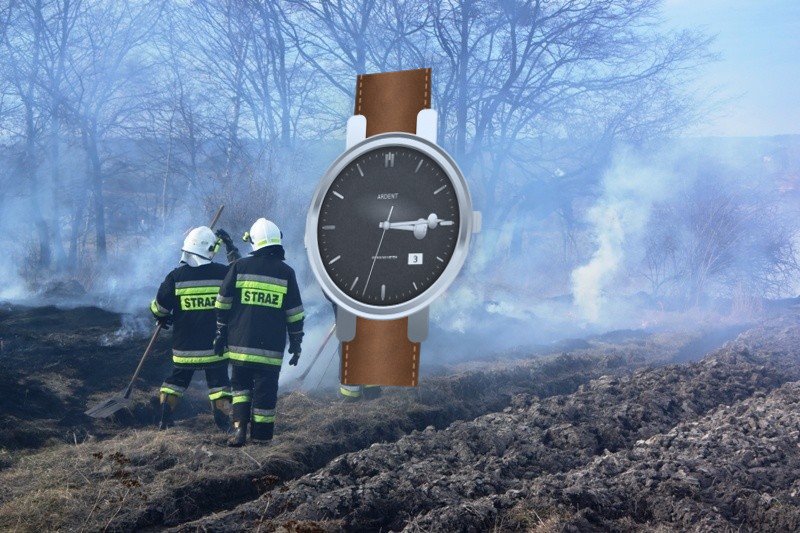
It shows 3 h 14 min 33 s
